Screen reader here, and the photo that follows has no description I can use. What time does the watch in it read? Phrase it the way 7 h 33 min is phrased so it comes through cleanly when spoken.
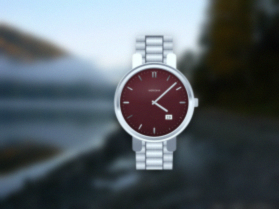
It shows 4 h 08 min
